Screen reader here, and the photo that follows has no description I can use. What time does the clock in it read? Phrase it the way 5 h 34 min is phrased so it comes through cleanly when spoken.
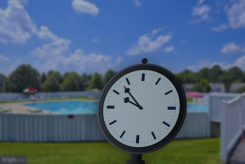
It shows 9 h 53 min
